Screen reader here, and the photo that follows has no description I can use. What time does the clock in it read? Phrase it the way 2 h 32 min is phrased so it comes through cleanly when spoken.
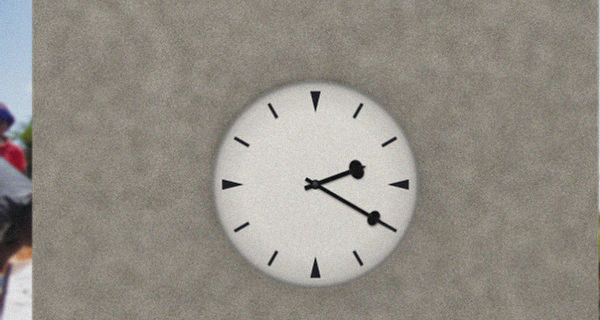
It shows 2 h 20 min
